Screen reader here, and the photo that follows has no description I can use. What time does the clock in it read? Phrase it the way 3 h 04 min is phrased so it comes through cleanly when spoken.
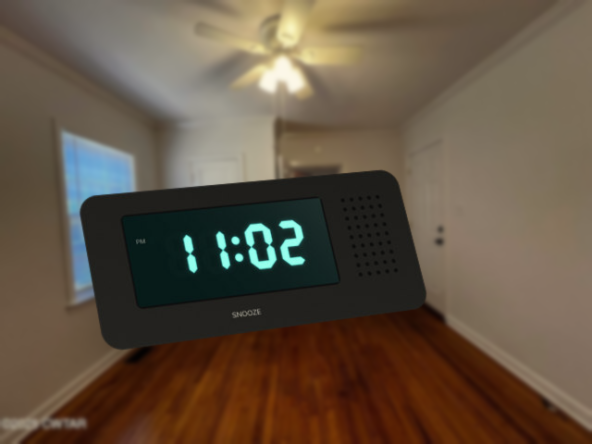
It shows 11 h 02 min
